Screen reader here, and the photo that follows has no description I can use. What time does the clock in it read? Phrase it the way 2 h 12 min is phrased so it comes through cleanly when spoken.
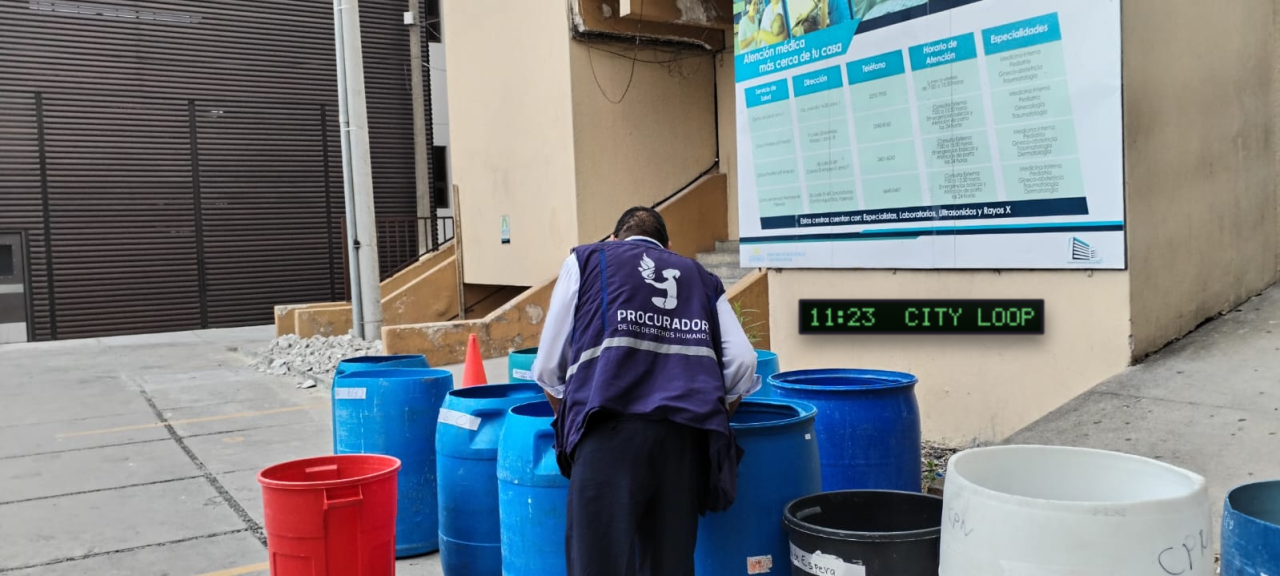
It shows 11 h 23 min
